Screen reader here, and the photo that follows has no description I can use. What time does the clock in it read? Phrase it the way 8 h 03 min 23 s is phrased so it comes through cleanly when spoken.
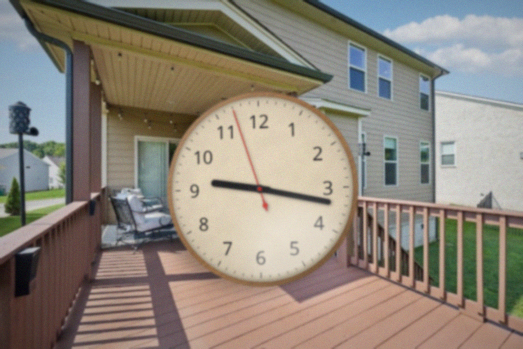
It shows 9 h 16 min 57 s
